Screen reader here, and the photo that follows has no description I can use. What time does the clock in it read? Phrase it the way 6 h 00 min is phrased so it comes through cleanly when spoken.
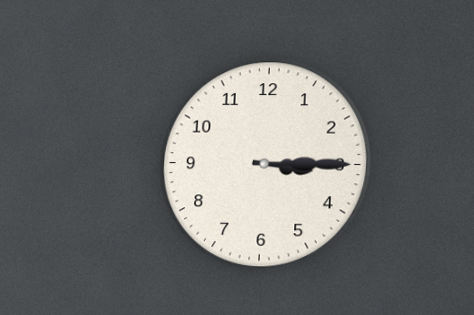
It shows 3 h 15 min
